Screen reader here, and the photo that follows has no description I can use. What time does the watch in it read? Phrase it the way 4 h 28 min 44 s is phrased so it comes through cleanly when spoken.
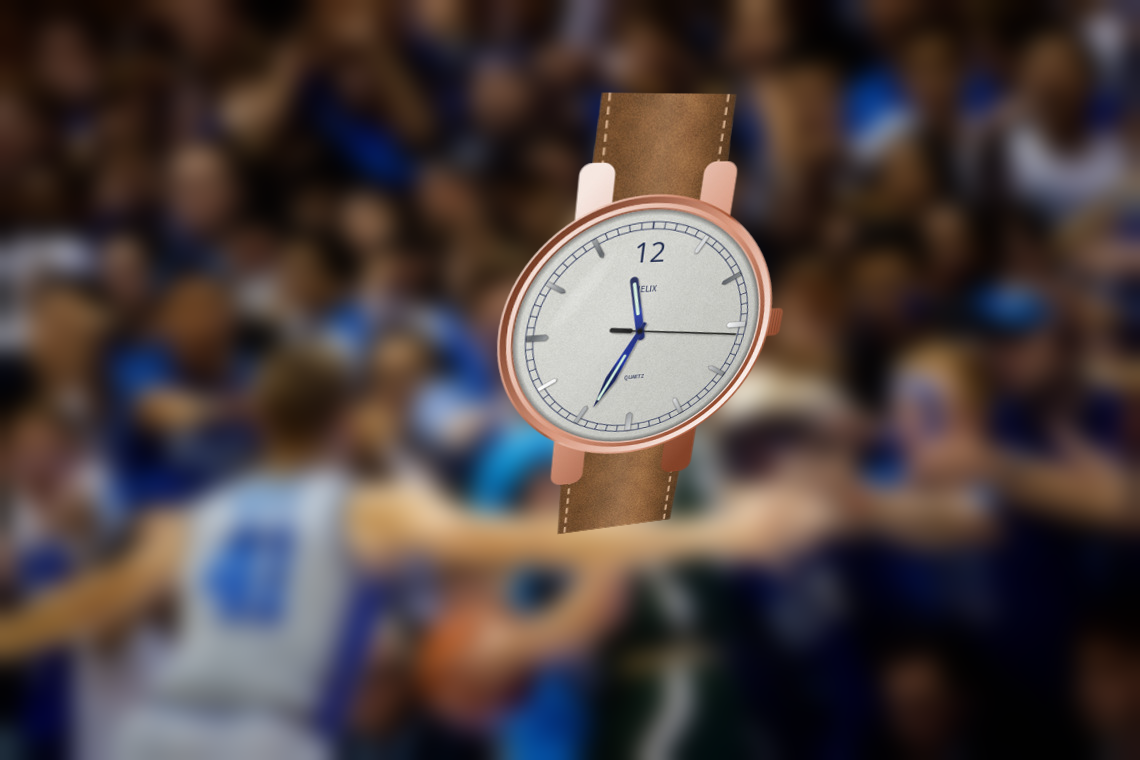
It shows 11 h 34 min 16 s
